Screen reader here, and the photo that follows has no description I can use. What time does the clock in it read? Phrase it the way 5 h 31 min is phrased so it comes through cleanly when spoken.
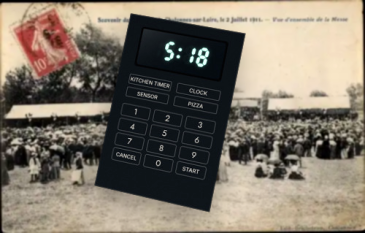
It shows 5 h 18 min
